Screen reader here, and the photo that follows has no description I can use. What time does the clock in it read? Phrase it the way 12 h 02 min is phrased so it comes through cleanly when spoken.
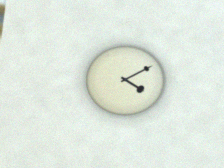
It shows 4 h 10 min
